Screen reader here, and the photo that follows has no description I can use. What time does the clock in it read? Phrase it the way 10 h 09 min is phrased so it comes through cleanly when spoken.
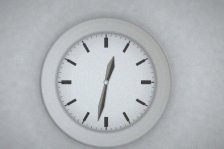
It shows 12 h 32 min
